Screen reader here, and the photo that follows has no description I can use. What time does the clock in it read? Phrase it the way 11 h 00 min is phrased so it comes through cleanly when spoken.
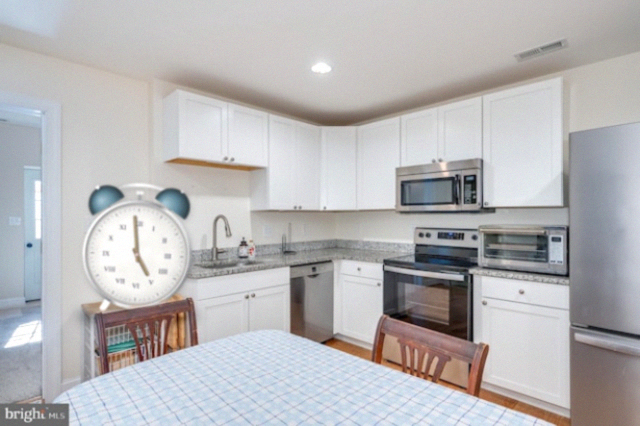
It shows 4 h 59 min
